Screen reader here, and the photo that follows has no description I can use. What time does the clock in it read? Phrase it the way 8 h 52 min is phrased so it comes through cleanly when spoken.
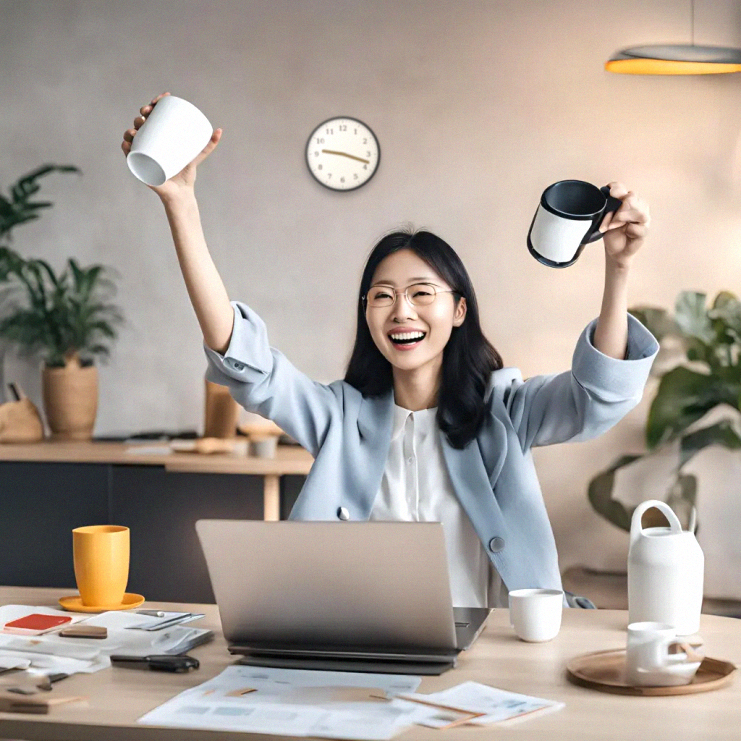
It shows 9 h 18 min
